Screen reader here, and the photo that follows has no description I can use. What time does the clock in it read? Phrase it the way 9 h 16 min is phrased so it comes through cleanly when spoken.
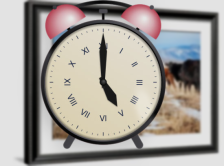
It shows 5 h 00 min
